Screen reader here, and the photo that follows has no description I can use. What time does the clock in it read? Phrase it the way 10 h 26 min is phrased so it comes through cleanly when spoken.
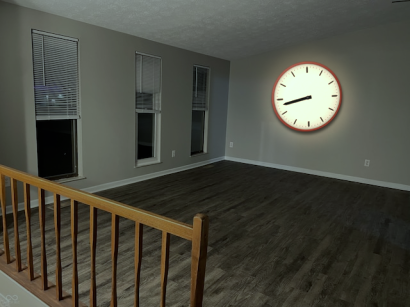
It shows 8 h 43 min
